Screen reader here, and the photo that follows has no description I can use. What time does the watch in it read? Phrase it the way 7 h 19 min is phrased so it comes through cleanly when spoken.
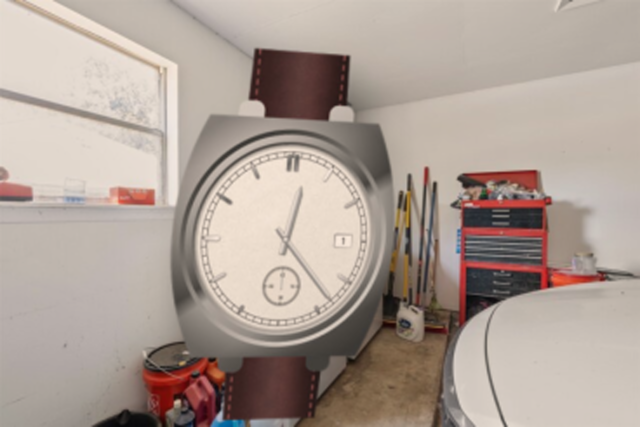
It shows 12 h 23 min
